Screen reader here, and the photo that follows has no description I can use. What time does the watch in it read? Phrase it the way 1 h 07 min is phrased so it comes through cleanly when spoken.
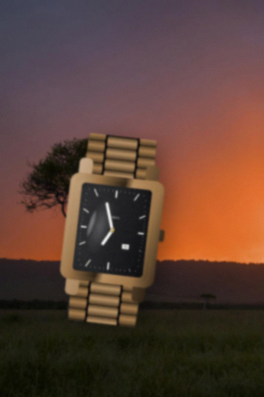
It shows 6 h 57 min
